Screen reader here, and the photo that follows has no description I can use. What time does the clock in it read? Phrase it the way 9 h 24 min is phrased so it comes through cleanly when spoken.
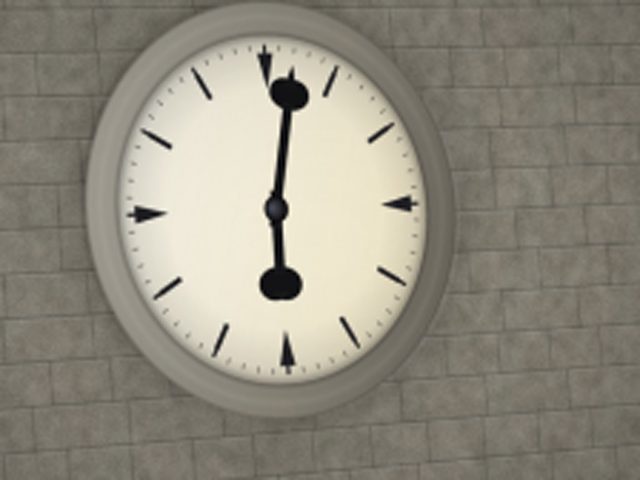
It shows 6 h 02 min
